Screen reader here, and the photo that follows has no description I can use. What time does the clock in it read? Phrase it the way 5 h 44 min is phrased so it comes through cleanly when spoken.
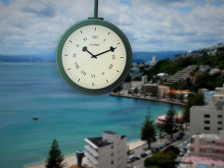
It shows 10 h 11 min
